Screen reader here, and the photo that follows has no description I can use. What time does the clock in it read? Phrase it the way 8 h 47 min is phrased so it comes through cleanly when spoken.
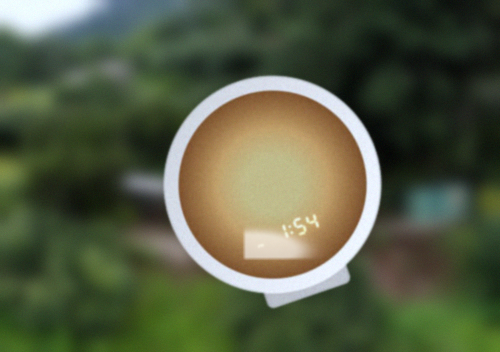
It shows 1 h 54 min
